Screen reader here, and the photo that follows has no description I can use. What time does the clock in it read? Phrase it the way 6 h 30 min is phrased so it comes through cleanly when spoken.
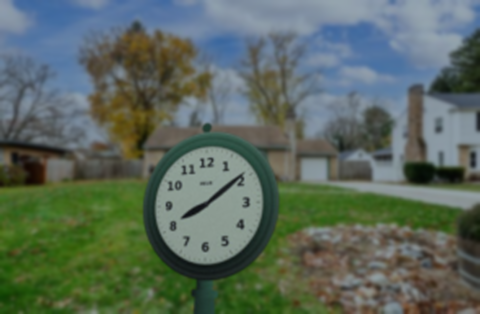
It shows 8 h 09 min
